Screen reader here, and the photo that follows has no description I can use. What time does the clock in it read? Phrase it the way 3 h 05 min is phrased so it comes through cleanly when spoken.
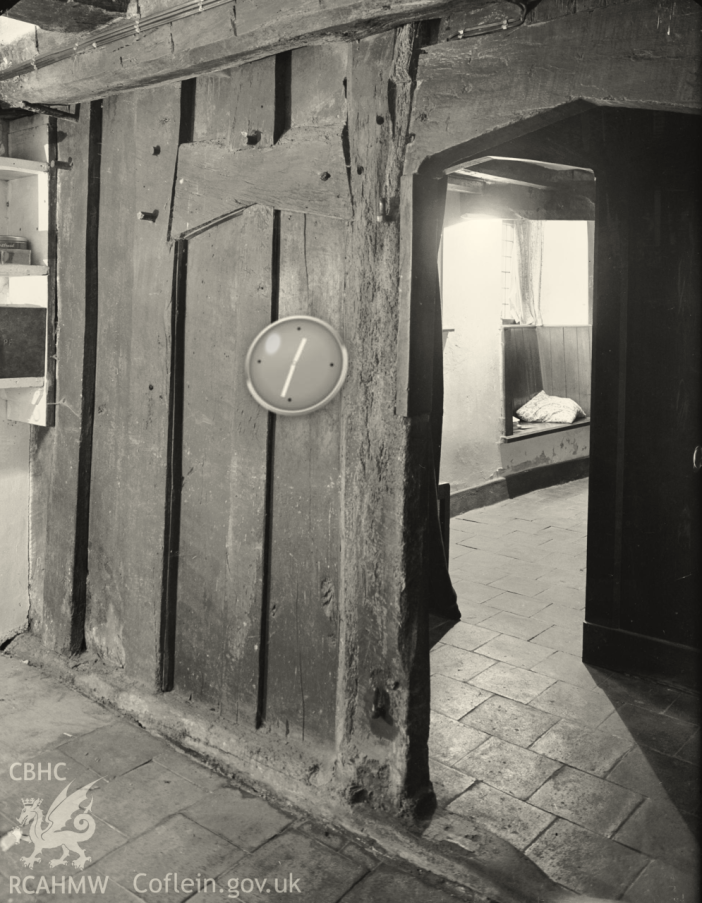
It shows 12 h 32 min
